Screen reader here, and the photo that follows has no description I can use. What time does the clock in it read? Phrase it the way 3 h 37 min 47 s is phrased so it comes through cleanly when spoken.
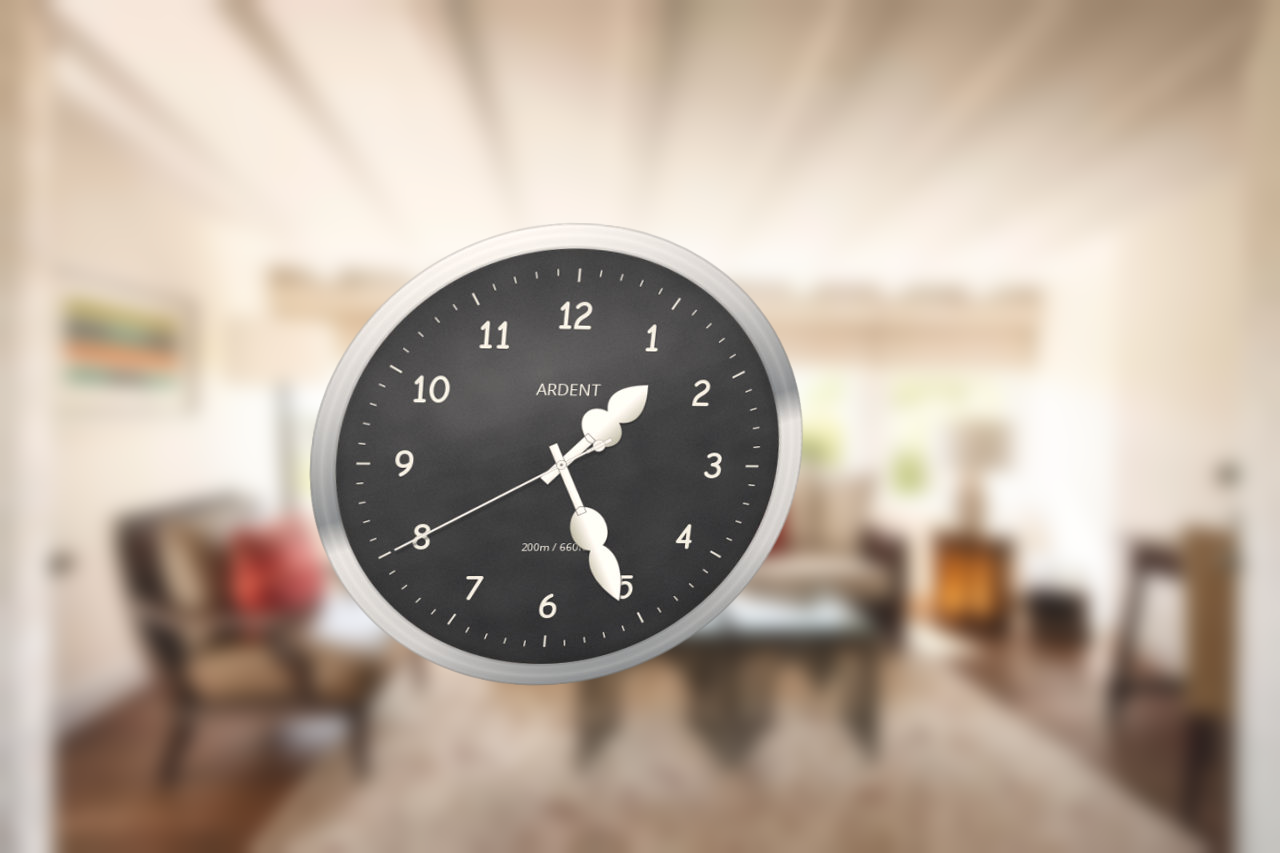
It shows 1 h 25 min 40 s
